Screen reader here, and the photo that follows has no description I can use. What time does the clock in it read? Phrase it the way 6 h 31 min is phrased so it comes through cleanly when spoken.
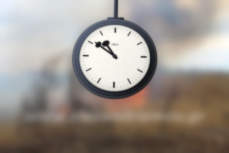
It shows 10 h 51 min
